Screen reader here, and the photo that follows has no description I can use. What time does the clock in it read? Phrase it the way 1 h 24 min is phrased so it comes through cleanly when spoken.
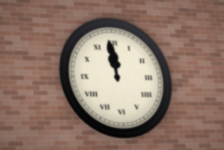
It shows 11 h 59 min
